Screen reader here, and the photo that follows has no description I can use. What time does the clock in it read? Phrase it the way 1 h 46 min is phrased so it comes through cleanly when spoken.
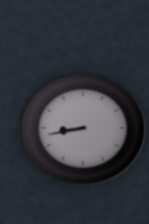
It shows 8 h 43 min
